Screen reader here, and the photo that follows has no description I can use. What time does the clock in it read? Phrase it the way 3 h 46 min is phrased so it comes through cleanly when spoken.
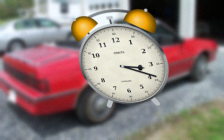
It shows 3 h 19 min
